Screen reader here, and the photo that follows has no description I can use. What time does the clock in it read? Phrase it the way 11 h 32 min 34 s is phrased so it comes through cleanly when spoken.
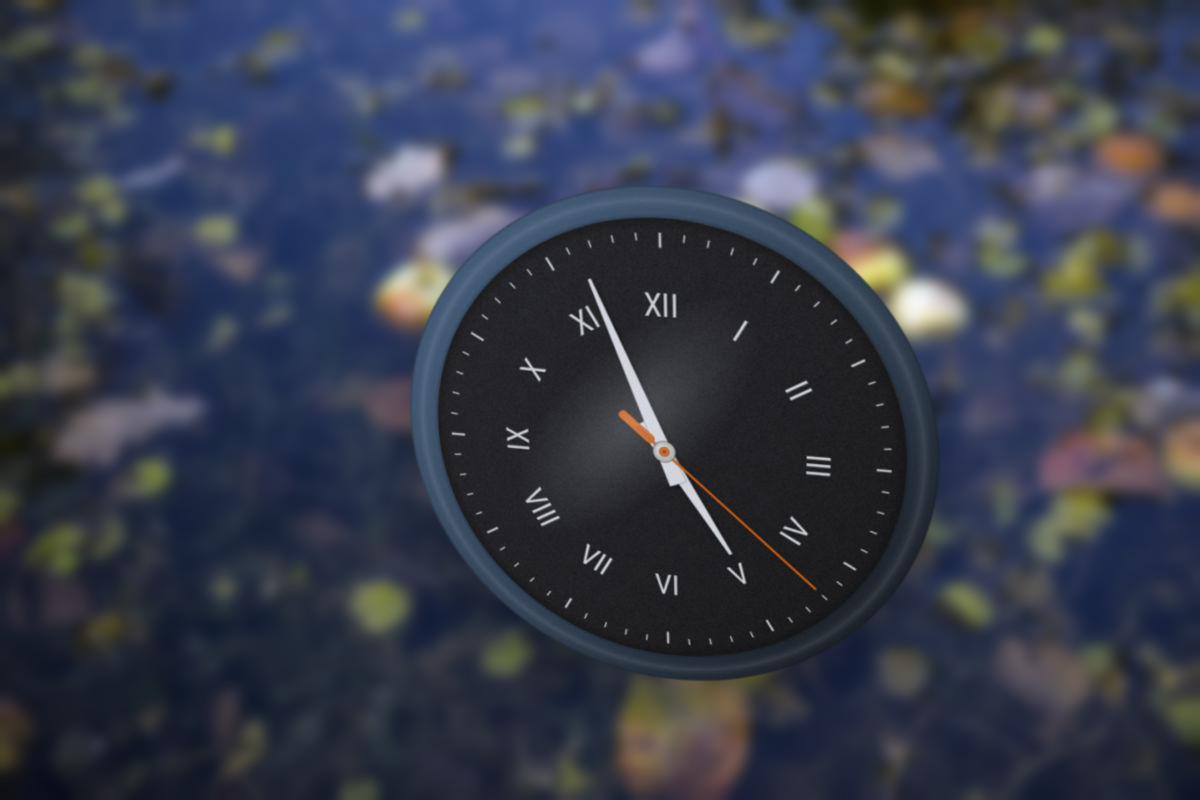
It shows 4 h 56 min 22 s
